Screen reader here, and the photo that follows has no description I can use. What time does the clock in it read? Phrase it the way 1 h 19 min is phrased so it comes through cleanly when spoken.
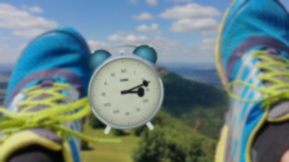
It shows 3 h 12 min
